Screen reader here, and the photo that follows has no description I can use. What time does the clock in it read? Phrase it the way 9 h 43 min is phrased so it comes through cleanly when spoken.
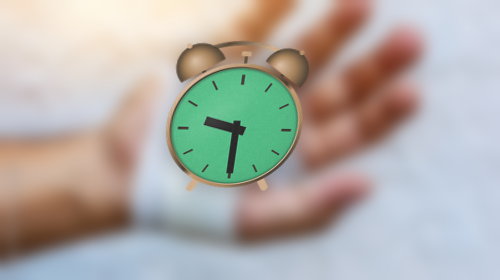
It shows 9 h 30 min
